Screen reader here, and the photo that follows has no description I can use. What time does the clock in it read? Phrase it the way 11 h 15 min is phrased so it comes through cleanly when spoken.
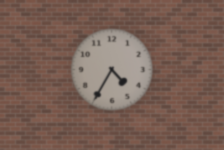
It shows 4 h 35 min
